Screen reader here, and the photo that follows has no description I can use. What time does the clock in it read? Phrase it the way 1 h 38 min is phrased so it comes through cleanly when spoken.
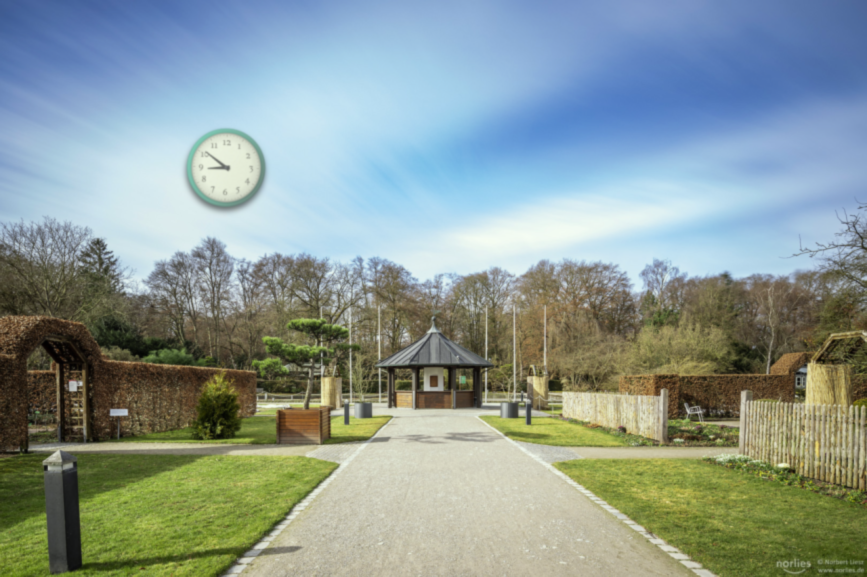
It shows 8 h 51 min
